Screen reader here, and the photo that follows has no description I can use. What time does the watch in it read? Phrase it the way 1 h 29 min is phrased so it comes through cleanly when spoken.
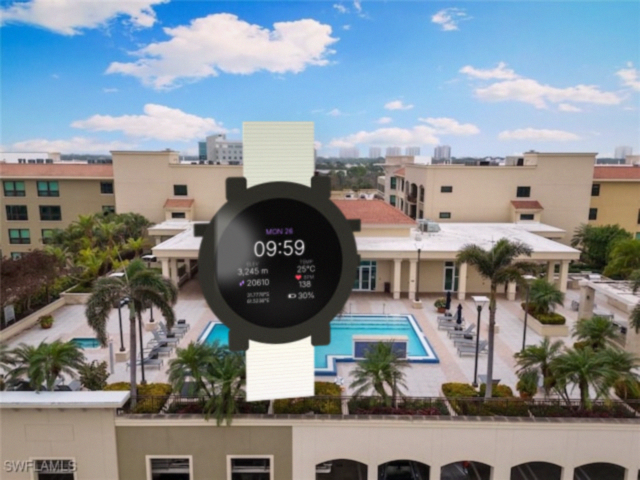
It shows 9 h 59 min
